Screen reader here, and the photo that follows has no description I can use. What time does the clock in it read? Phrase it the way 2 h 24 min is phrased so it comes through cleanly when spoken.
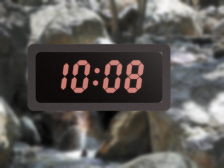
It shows 10 h 08 min
